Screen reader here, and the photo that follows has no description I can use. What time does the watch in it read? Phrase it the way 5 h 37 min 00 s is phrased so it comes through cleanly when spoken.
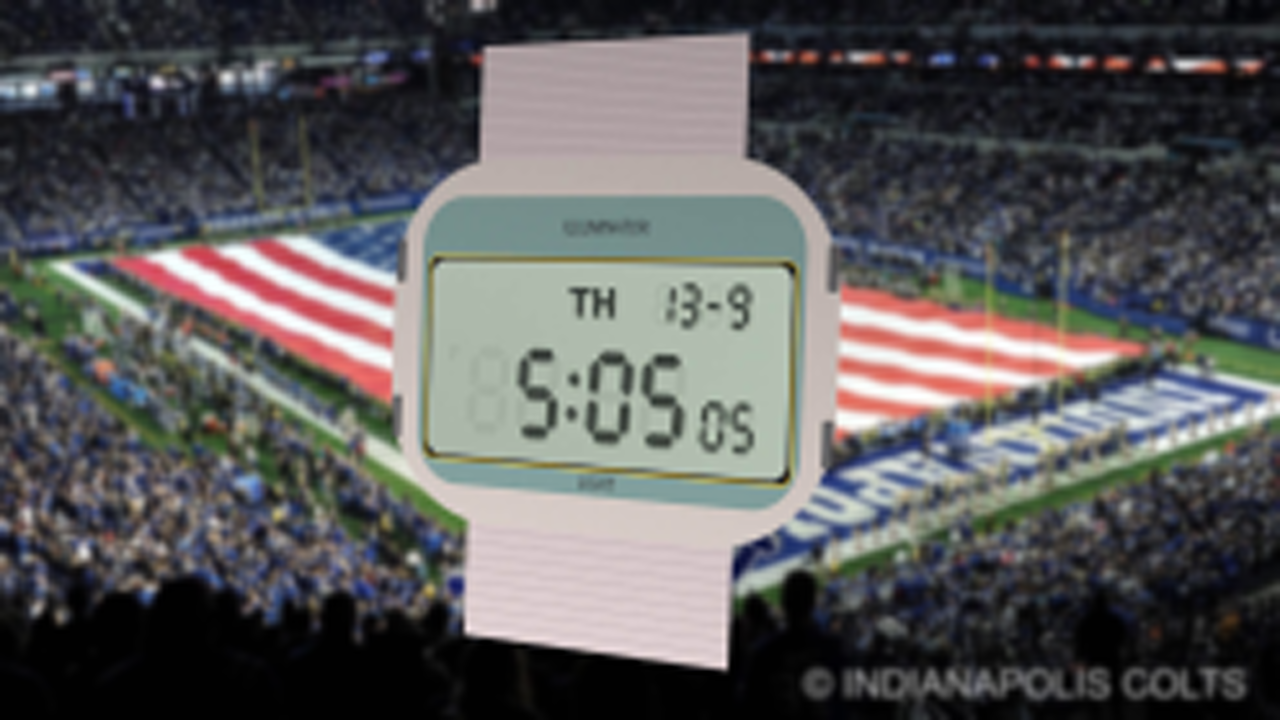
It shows 5 h 05 min 05 s
